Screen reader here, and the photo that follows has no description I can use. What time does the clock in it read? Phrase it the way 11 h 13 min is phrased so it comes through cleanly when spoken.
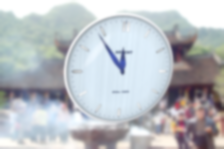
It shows 11 h 54 min
